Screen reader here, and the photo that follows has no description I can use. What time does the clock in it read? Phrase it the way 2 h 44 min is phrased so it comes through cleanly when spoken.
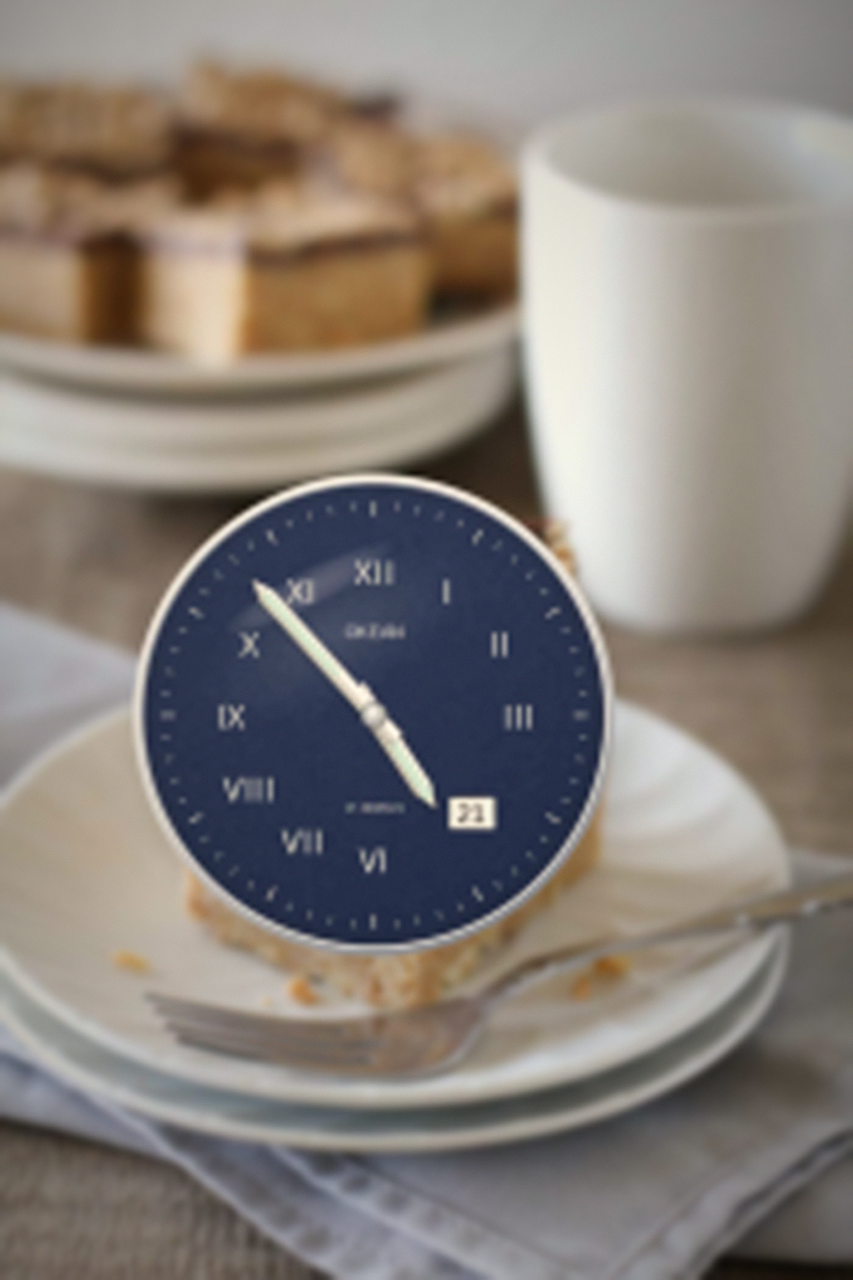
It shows 4 h 53 min
